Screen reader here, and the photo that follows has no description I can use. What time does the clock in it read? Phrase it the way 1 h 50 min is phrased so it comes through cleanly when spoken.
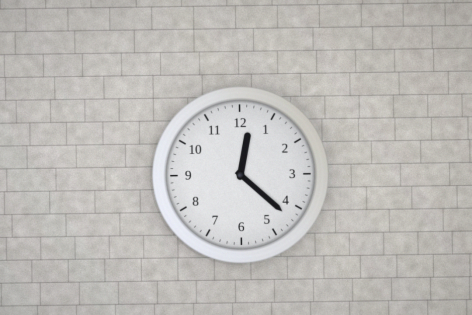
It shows 12 h 22 min
